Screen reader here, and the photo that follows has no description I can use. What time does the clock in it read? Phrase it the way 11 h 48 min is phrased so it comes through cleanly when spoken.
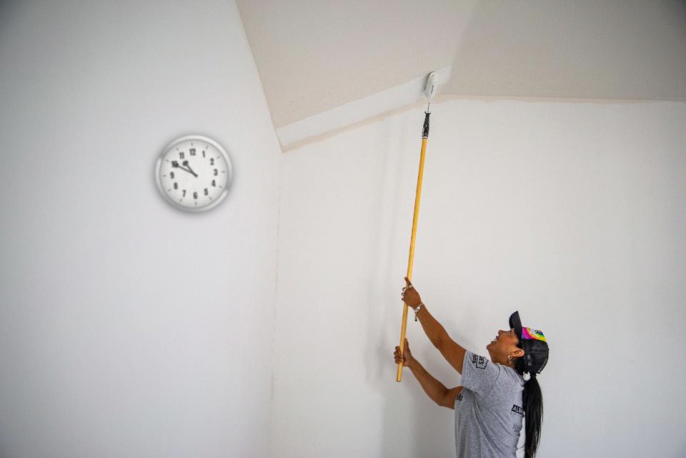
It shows 10 h 50 min
